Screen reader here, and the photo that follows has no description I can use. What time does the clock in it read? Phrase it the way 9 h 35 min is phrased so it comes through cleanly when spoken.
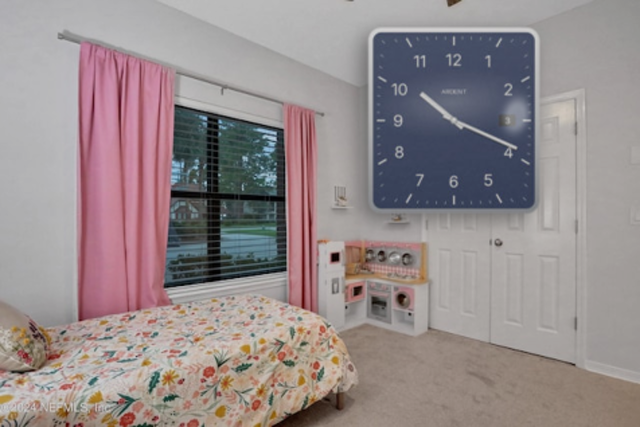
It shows 10 h 19 min
